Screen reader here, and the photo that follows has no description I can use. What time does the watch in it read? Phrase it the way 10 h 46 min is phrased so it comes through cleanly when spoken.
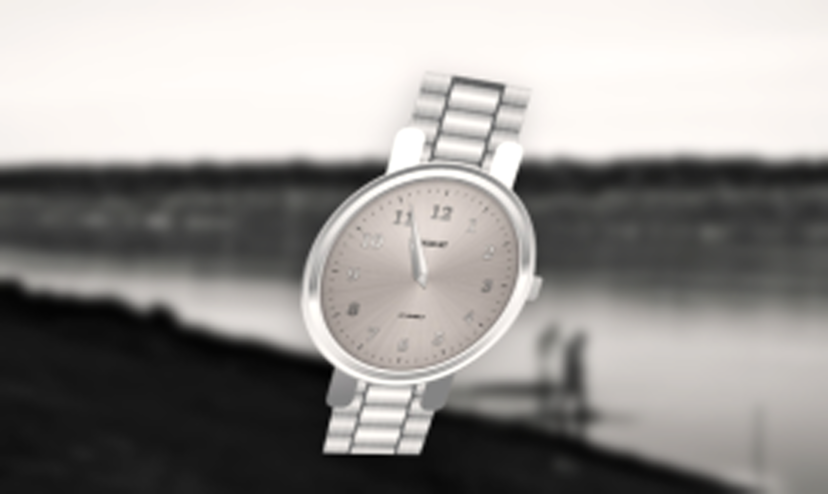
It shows 10 h 56 min
